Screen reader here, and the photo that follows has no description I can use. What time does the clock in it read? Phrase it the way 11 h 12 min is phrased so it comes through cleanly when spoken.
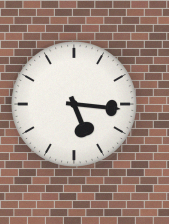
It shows 5 h 16 min
